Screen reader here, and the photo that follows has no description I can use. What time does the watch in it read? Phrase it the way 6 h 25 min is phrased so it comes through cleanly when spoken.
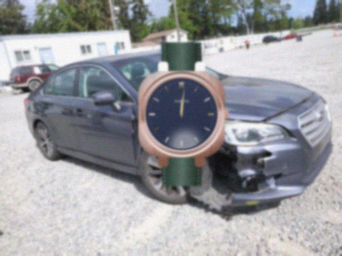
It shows 12 h 01 min
